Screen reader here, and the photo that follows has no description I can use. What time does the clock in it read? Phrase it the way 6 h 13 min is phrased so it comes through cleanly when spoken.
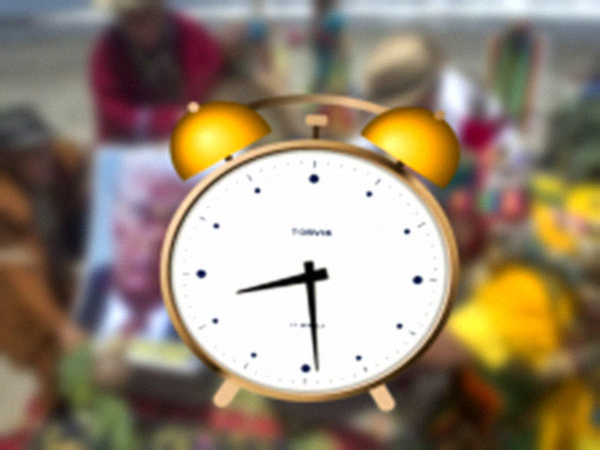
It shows 8 h 29 min
